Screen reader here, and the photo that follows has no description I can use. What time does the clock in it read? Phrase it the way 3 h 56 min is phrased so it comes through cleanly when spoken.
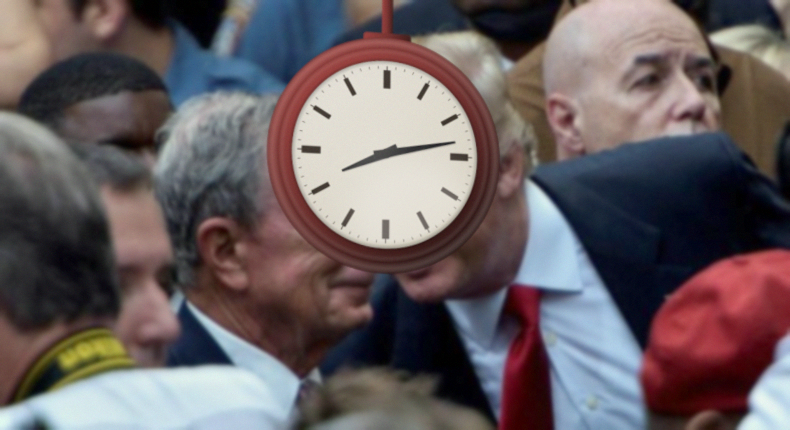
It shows 8 h 13 min
